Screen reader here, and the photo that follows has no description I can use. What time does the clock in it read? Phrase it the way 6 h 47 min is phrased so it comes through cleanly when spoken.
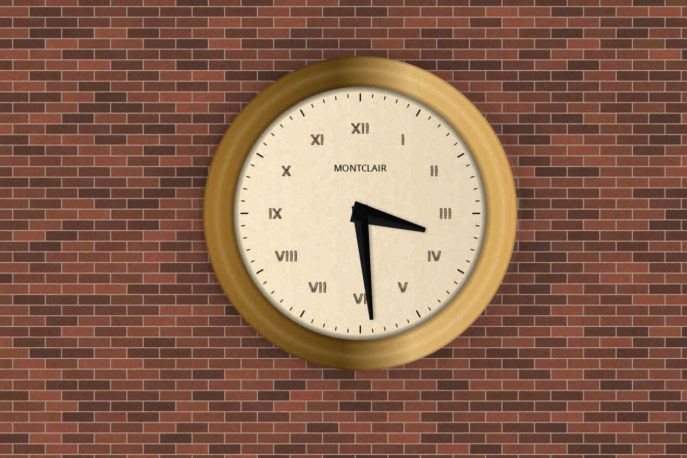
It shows 3 h 29 min
